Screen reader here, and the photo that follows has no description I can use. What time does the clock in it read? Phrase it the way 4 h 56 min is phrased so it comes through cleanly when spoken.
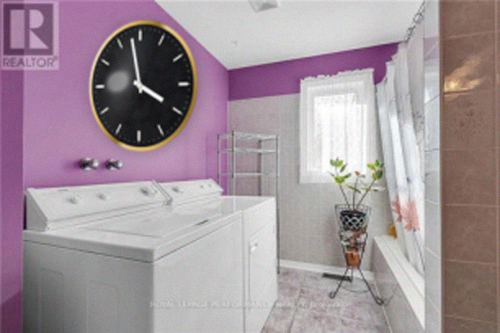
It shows 3 h 58 min
